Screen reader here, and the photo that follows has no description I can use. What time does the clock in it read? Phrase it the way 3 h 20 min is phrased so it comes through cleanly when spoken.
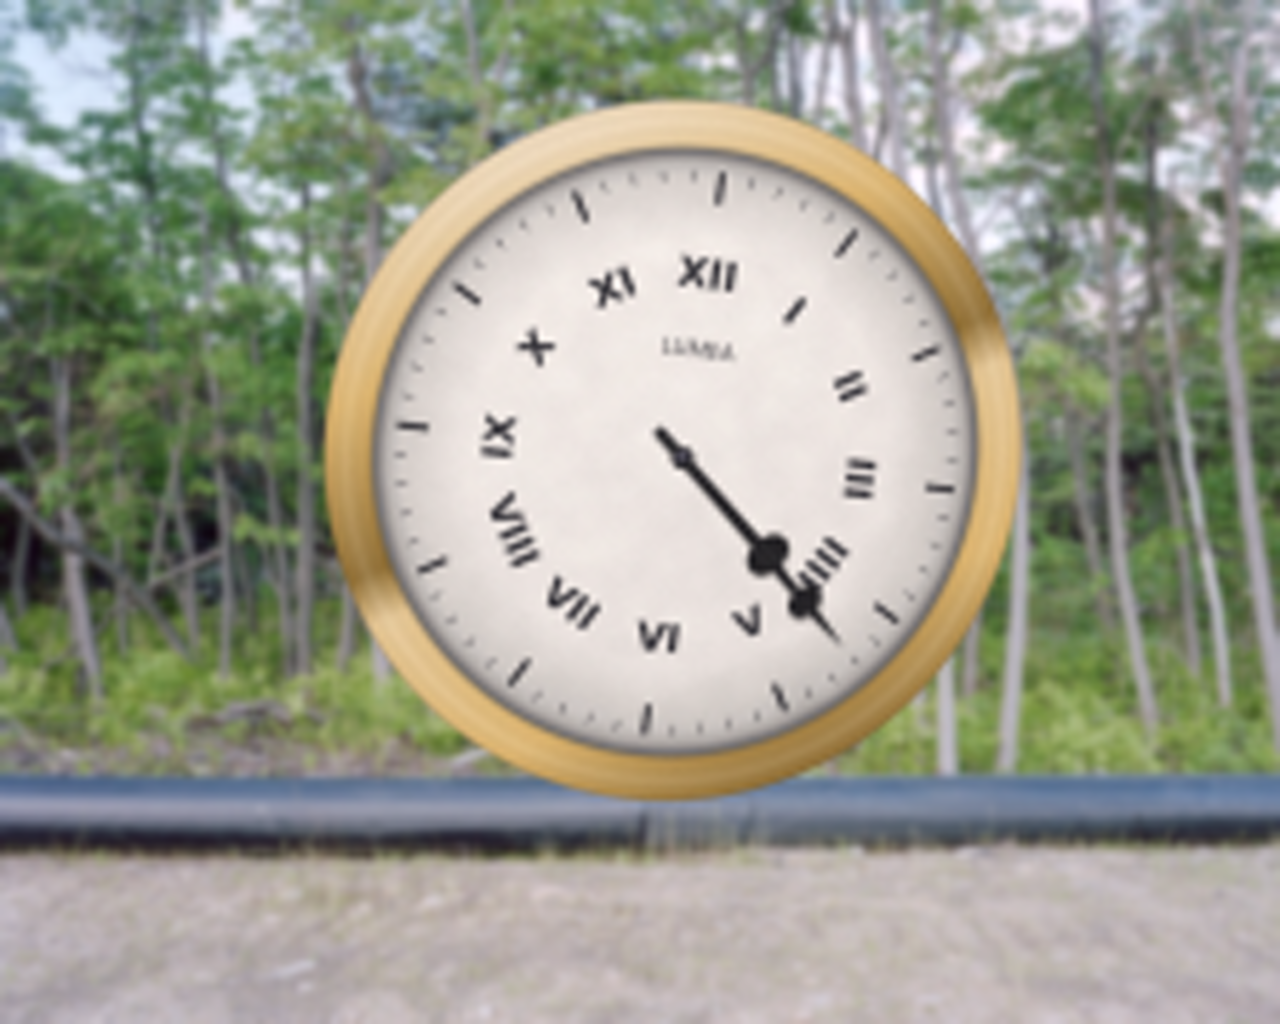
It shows 4 h 22 min
